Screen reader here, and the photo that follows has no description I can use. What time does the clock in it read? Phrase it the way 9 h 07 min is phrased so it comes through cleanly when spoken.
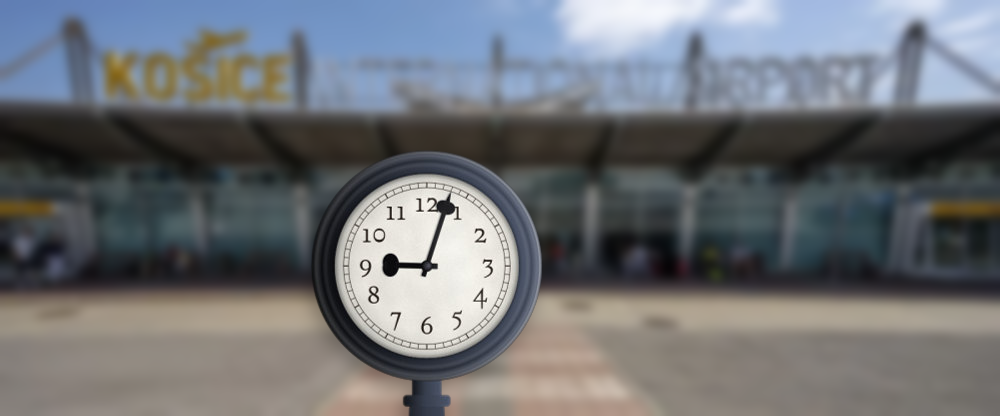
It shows 9 h 03 min
